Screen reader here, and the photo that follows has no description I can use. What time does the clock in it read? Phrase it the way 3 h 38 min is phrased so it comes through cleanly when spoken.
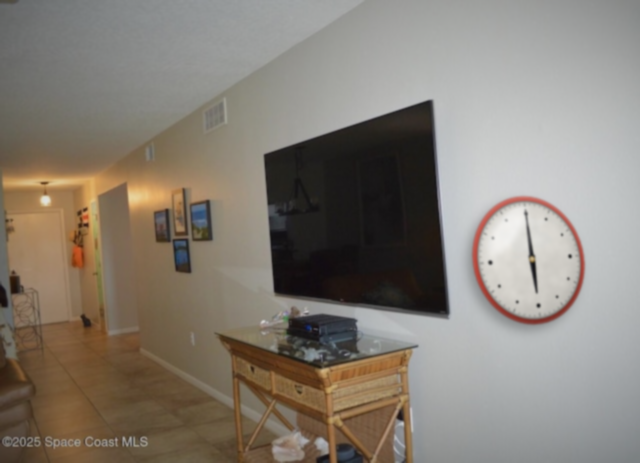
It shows 6 h 00 min
